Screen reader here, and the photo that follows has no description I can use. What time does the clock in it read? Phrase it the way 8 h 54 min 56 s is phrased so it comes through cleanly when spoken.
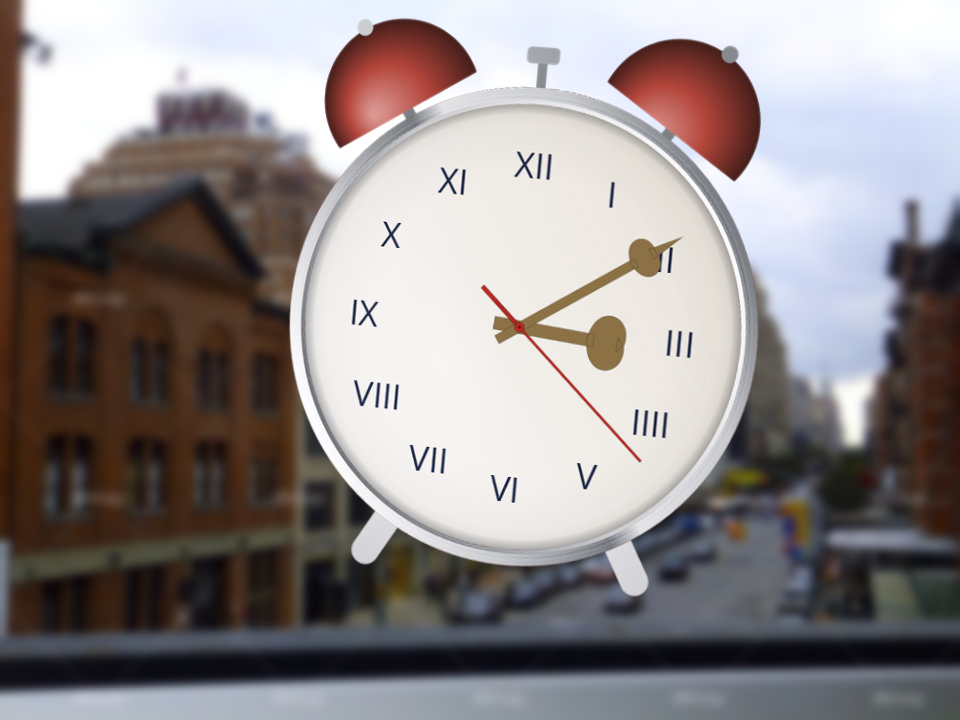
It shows 3 h 09 min 22 s
